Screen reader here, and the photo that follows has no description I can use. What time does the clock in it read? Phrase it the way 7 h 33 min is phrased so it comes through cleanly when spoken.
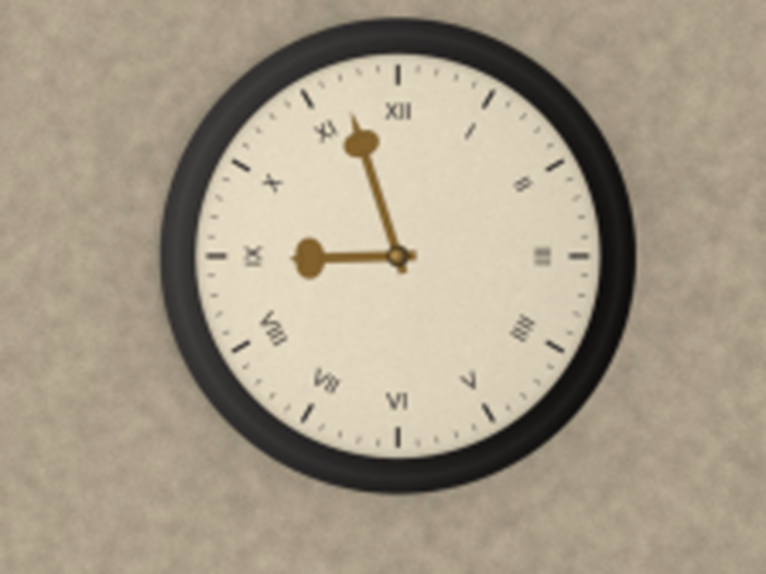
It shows 8 h 57 min
